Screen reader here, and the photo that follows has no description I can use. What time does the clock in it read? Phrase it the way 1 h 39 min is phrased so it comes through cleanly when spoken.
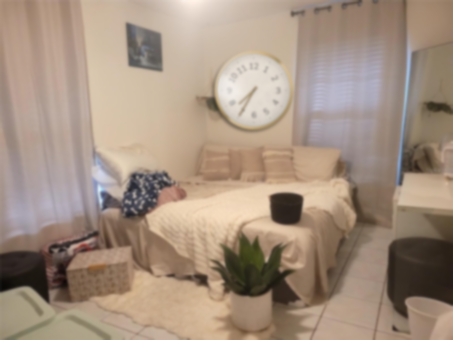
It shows 7 h 35 min
